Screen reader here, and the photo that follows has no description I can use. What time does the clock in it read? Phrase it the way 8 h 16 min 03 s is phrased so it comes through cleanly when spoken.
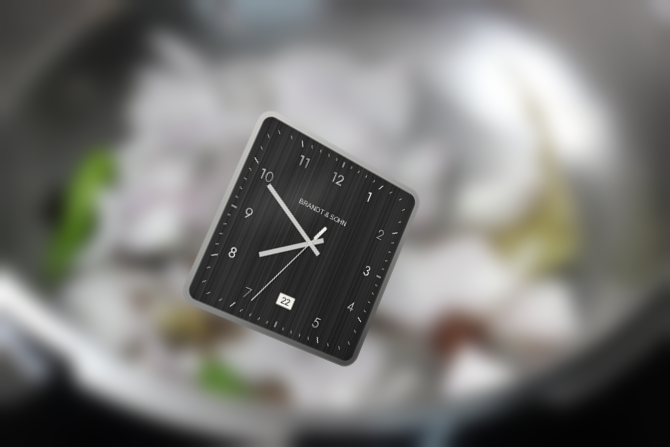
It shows 7 h 49 min 34 s
